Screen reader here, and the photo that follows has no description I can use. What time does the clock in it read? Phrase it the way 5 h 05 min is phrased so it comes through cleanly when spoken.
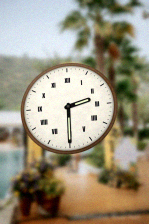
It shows 2 h 30 min
